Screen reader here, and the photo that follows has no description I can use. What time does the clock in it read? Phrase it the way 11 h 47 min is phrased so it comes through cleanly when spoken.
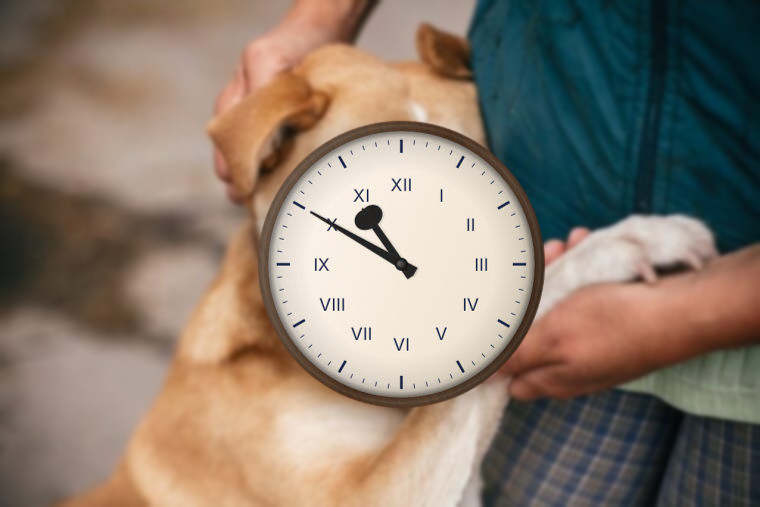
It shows 10 h 50 min
